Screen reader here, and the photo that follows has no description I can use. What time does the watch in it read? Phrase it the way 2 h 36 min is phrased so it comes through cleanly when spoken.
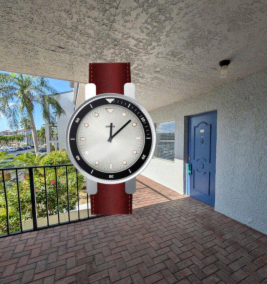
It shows 12 h 08 min
